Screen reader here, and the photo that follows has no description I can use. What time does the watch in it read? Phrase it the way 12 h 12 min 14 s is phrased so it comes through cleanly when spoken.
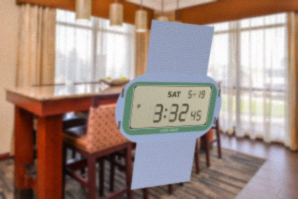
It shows 3 h 32 min 45 s
